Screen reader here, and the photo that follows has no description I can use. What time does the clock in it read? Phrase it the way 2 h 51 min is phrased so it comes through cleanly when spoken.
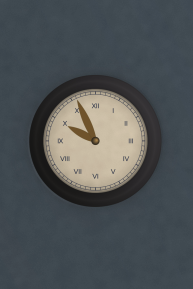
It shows 9 h 56 min
